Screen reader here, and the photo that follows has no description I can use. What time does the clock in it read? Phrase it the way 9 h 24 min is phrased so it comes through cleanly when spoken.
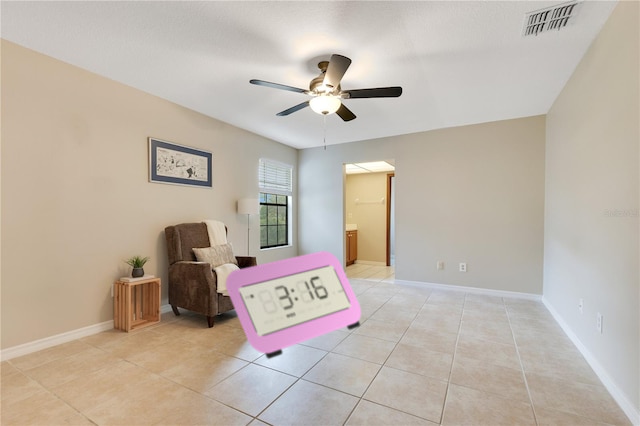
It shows 3 h 16 min
